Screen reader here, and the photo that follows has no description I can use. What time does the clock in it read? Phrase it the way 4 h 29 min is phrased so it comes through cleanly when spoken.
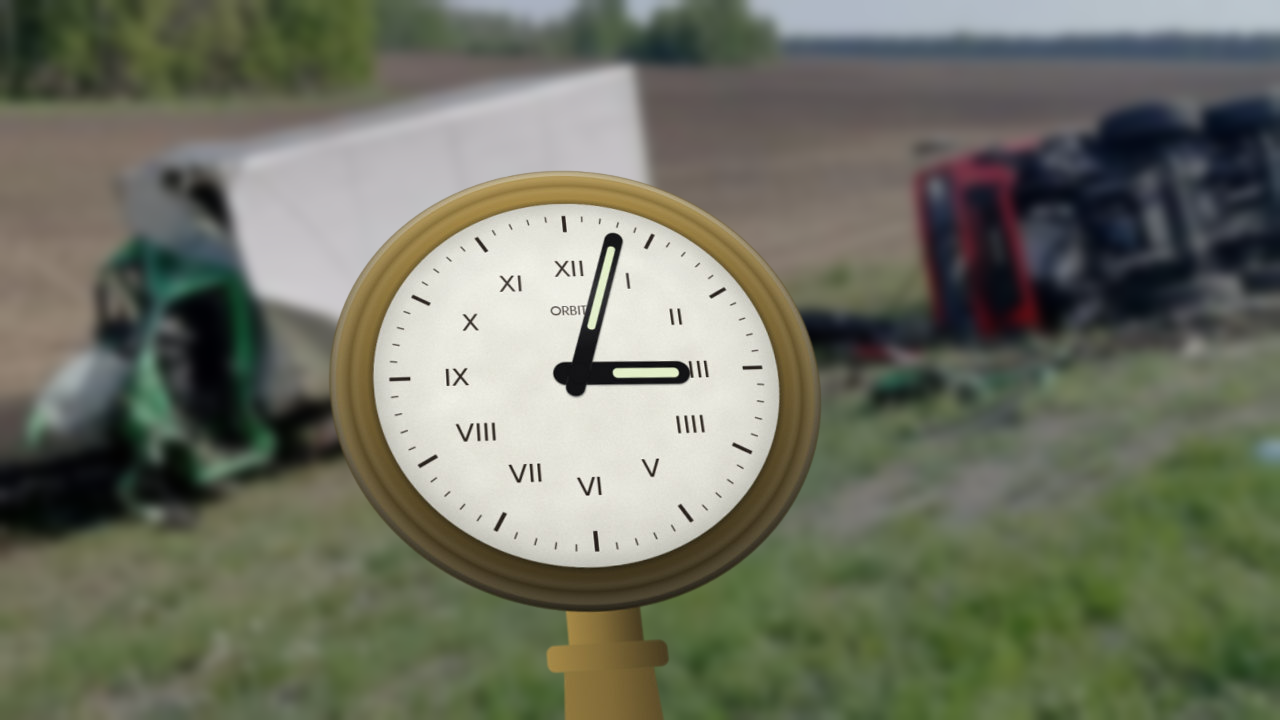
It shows 3 h 03 min
